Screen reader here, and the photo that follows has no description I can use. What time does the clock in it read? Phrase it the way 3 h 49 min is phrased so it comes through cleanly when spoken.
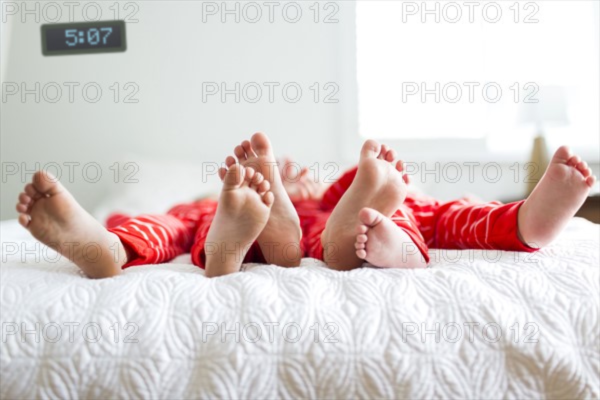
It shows 5 h 07 min
